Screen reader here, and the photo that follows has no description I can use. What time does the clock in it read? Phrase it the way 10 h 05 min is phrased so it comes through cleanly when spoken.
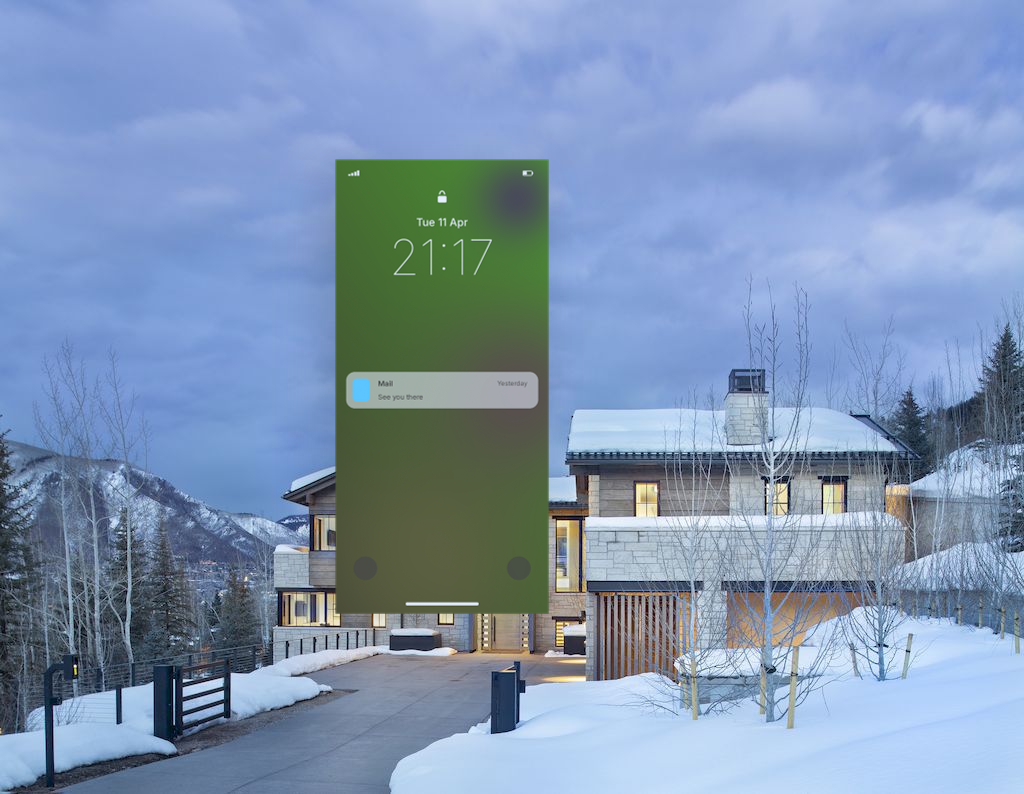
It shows 21 h 17 min
